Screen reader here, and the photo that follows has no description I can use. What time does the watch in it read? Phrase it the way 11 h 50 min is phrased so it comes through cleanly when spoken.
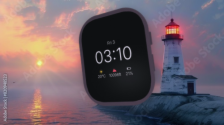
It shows 3 h 10 min
